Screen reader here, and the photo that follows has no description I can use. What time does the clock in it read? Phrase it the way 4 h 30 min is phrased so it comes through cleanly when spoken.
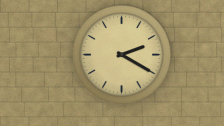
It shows 2 h 20 min
